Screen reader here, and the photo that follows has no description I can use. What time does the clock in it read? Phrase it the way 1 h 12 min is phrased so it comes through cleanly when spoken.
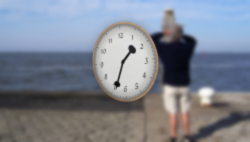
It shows 1 h 34 min
